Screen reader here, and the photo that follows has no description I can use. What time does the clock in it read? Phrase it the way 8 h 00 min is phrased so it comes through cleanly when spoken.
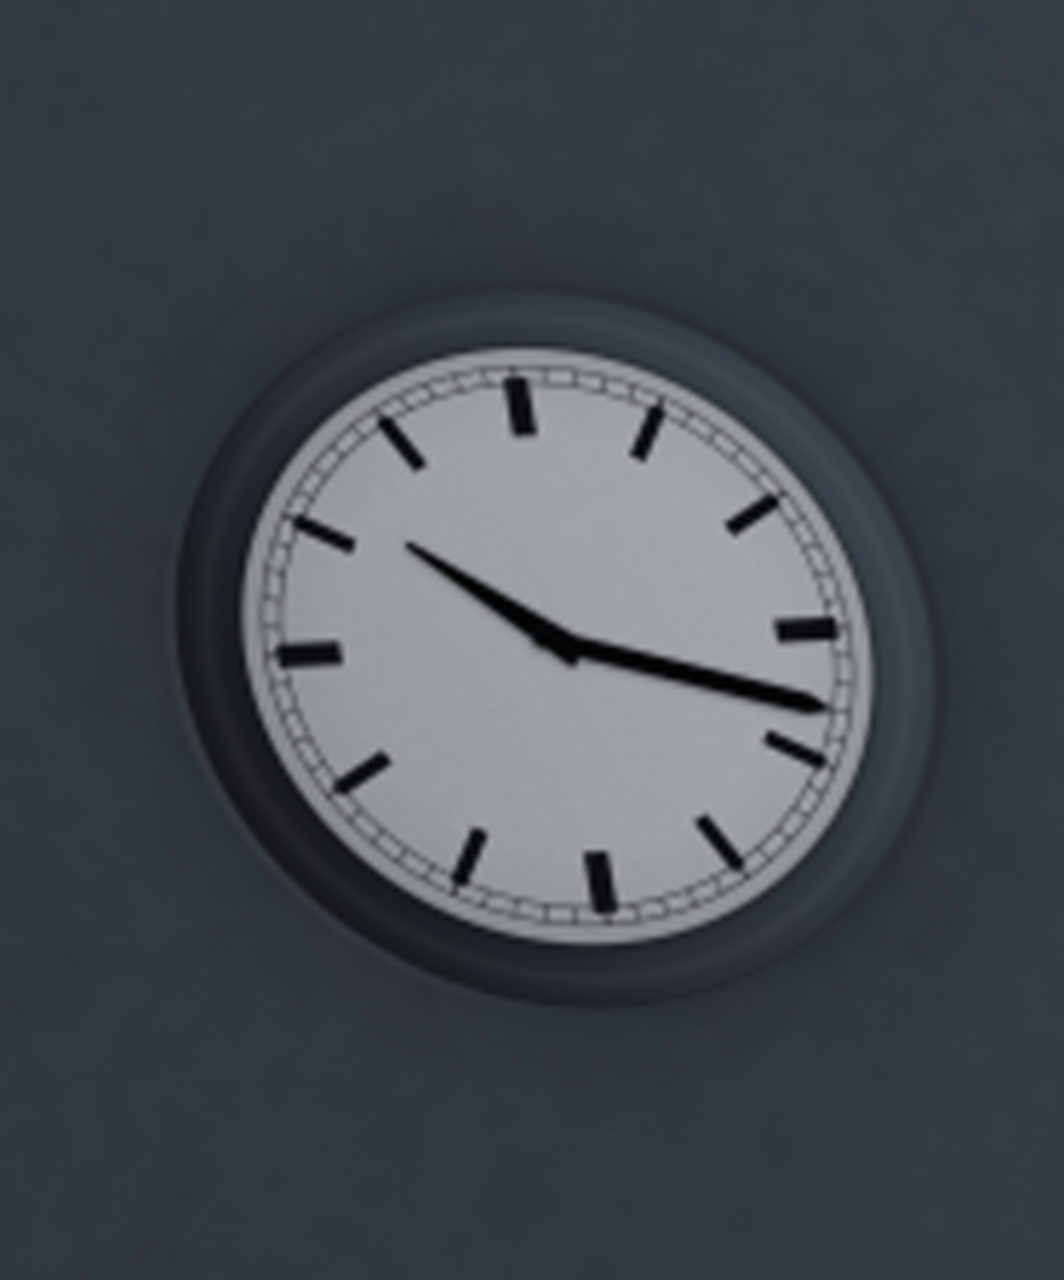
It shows 10 h 18 min
